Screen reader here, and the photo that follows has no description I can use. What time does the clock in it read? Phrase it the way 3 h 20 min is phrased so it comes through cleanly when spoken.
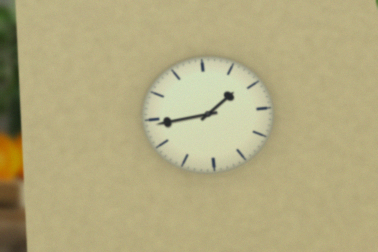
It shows 1 h 44 min
